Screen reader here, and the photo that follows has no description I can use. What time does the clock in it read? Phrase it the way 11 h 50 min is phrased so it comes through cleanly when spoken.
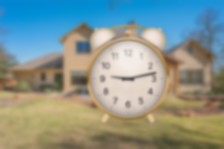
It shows 9 h 13 min
